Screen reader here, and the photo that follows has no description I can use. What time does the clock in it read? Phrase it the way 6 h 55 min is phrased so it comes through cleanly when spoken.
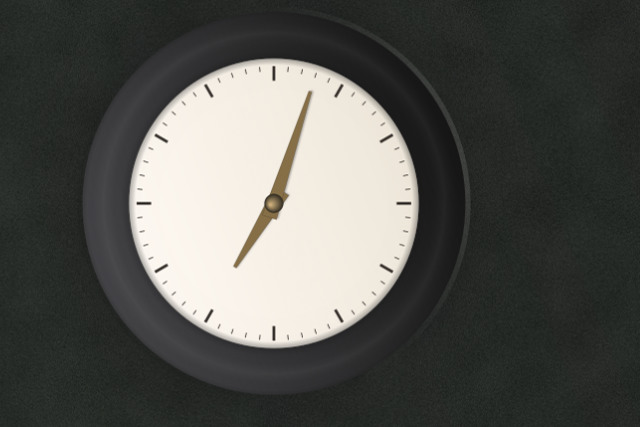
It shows 7 h 03 min
